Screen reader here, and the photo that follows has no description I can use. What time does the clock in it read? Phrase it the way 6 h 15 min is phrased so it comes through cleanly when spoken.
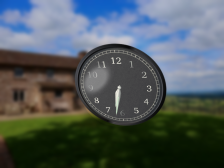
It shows 6 h 32 min
